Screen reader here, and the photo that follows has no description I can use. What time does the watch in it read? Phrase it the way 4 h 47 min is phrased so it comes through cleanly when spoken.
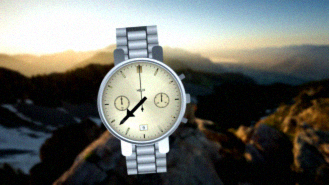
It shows 7 h 38 min
